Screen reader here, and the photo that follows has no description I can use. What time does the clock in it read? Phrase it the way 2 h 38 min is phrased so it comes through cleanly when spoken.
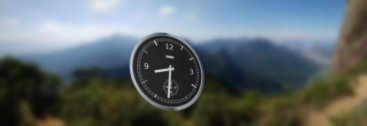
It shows 8 h 31 min
